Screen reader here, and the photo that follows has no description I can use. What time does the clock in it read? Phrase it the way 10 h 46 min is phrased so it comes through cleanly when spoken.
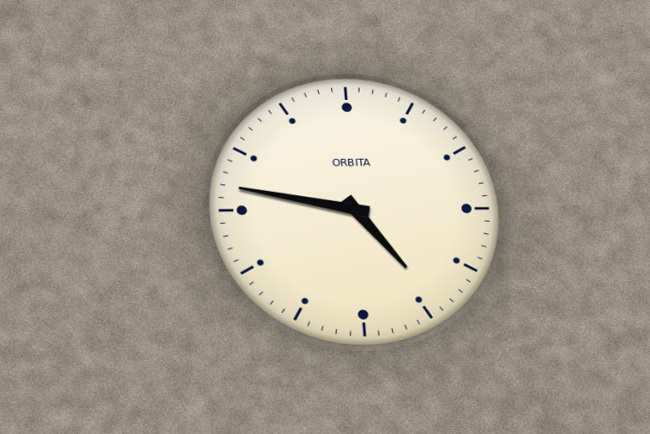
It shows 4 h 47 min
